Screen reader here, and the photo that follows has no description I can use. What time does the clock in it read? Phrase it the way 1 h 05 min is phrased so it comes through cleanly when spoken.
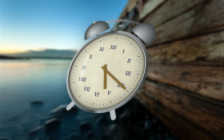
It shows 5 h 20 min
